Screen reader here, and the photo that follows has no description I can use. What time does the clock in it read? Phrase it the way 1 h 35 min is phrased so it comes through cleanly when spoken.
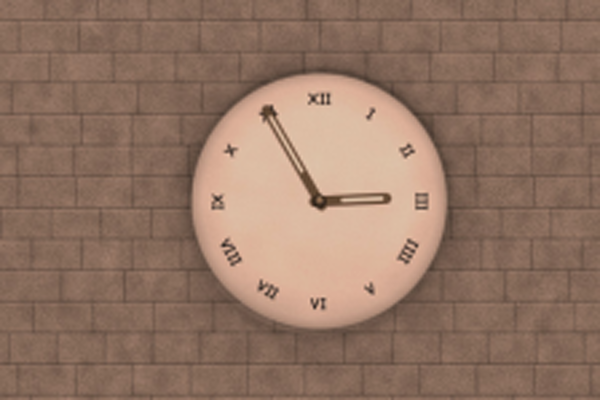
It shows 2 h 55 min
